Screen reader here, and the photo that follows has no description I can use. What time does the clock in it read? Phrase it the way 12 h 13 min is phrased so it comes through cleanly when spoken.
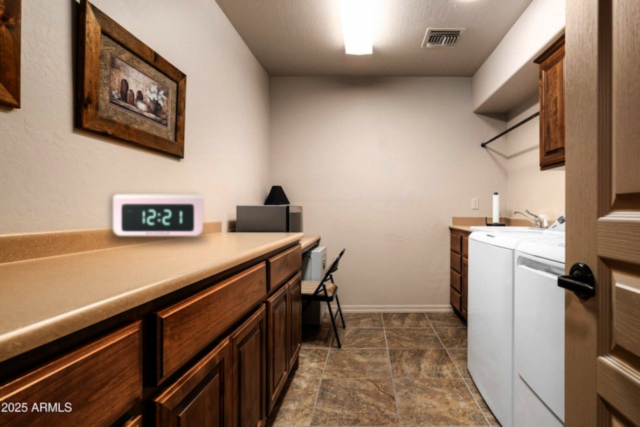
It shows 12 h 21 min
